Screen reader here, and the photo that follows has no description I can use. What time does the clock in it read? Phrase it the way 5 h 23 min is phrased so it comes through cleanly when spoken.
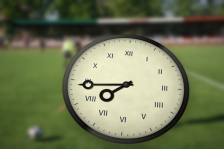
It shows 7 h 44 min
